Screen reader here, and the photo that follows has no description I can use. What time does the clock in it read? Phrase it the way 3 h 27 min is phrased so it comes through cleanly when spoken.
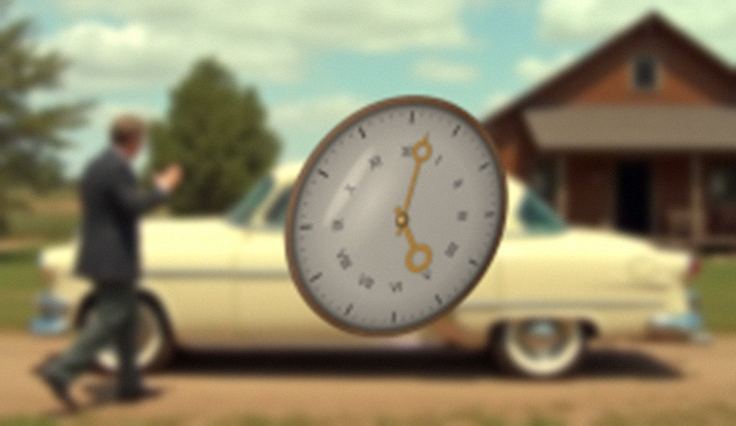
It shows 5 h 02 min
